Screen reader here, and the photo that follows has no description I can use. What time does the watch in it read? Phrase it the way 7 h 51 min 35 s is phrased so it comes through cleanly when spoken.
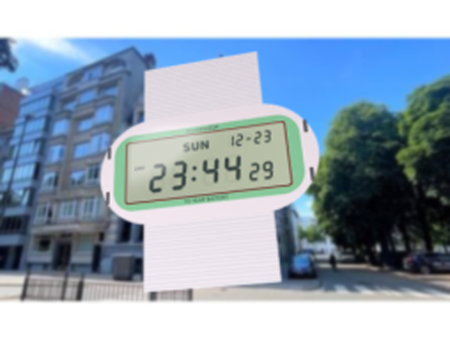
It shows 23 h 44 min 29 s
